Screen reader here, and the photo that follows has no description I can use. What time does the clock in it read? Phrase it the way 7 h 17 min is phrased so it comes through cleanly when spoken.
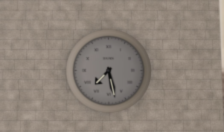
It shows 7 h 28 min
